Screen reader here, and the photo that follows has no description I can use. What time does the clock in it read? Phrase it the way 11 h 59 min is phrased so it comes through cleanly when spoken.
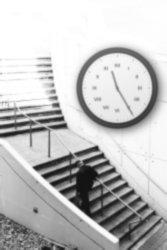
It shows 11 h 25 min
